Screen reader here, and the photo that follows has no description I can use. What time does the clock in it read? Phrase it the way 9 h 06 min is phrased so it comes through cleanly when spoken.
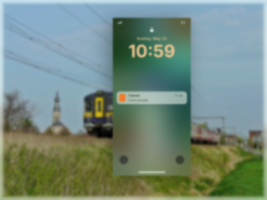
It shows 10 h 59 min
